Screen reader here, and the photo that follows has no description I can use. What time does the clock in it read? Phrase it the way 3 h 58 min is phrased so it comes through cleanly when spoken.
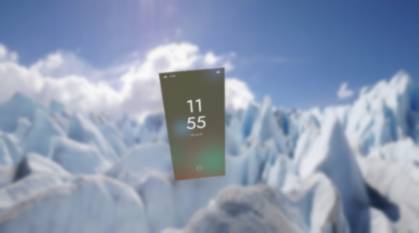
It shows 11 h 55 min
